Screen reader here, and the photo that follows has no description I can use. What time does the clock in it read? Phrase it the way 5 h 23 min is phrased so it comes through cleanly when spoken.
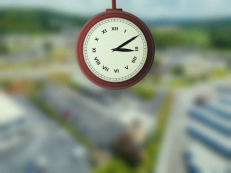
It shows 3 h 10 min
